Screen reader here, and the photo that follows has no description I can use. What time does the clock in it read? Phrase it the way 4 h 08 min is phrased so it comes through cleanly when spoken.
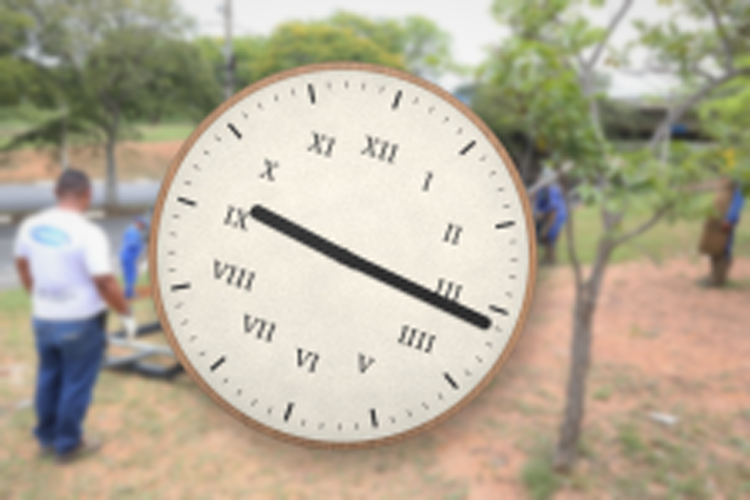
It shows 9 h 16 min
